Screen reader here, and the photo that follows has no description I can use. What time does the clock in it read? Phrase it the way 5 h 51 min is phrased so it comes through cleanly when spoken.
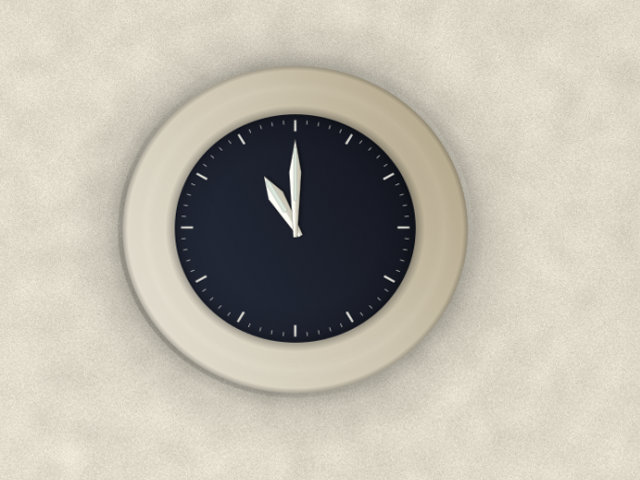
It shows 11 h 00 min
